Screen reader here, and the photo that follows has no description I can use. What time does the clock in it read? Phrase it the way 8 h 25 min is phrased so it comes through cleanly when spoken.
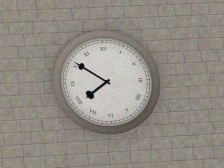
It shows 7 h 51 min
